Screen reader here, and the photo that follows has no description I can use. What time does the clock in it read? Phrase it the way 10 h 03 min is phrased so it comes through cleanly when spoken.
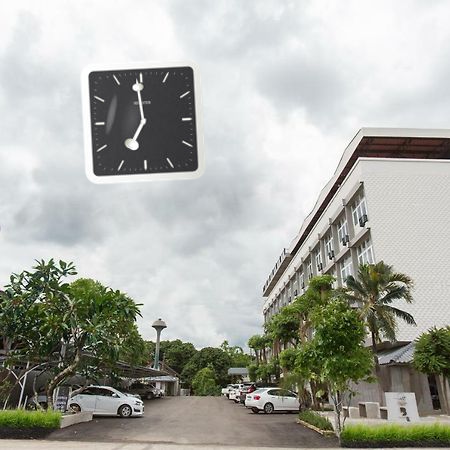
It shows 6 h 59 min
